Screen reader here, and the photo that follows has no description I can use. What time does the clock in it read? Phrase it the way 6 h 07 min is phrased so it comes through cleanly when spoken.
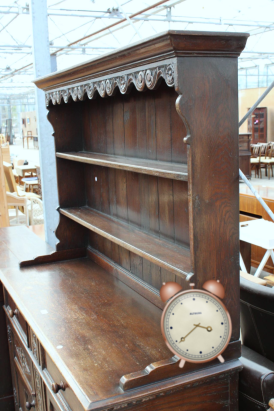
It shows 3 h 39 min
